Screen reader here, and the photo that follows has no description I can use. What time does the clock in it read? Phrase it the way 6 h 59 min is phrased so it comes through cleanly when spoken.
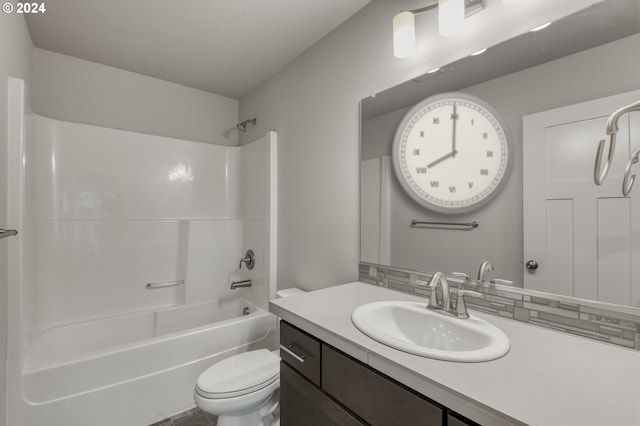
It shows 8 h 00 min
